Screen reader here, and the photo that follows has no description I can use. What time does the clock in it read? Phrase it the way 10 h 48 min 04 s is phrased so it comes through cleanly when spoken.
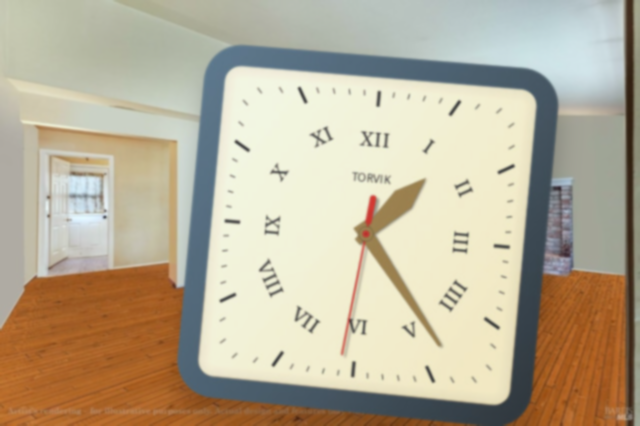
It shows 1 h 23 min 31 s
